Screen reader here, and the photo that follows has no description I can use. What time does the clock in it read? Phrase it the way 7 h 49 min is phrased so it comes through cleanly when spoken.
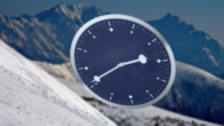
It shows 2 h 41 min
